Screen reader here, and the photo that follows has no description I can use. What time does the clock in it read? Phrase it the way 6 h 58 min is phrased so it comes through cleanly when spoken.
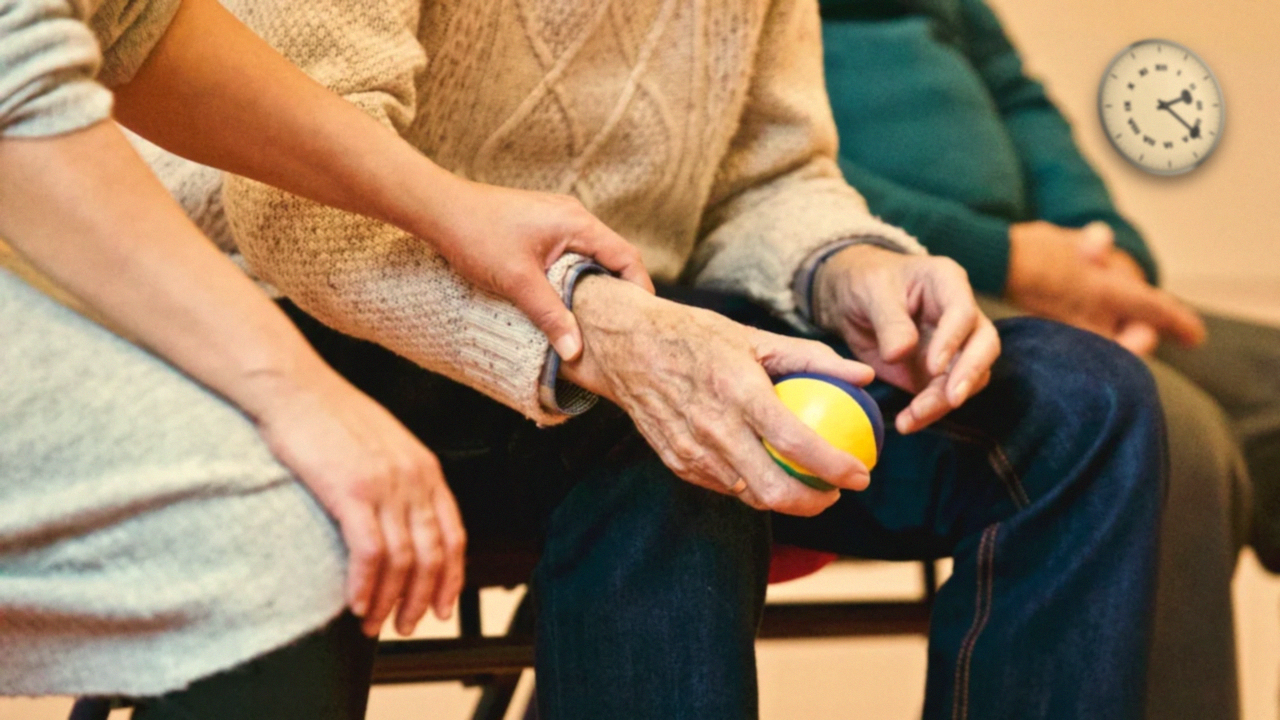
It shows 2 h 22 min
